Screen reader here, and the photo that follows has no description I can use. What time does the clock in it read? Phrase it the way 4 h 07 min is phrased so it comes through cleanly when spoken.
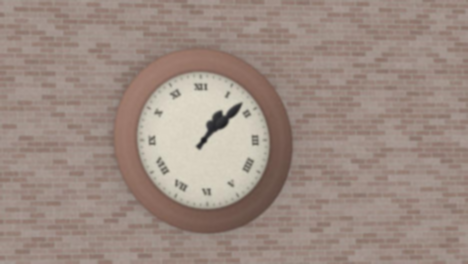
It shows 1 h 08 min
